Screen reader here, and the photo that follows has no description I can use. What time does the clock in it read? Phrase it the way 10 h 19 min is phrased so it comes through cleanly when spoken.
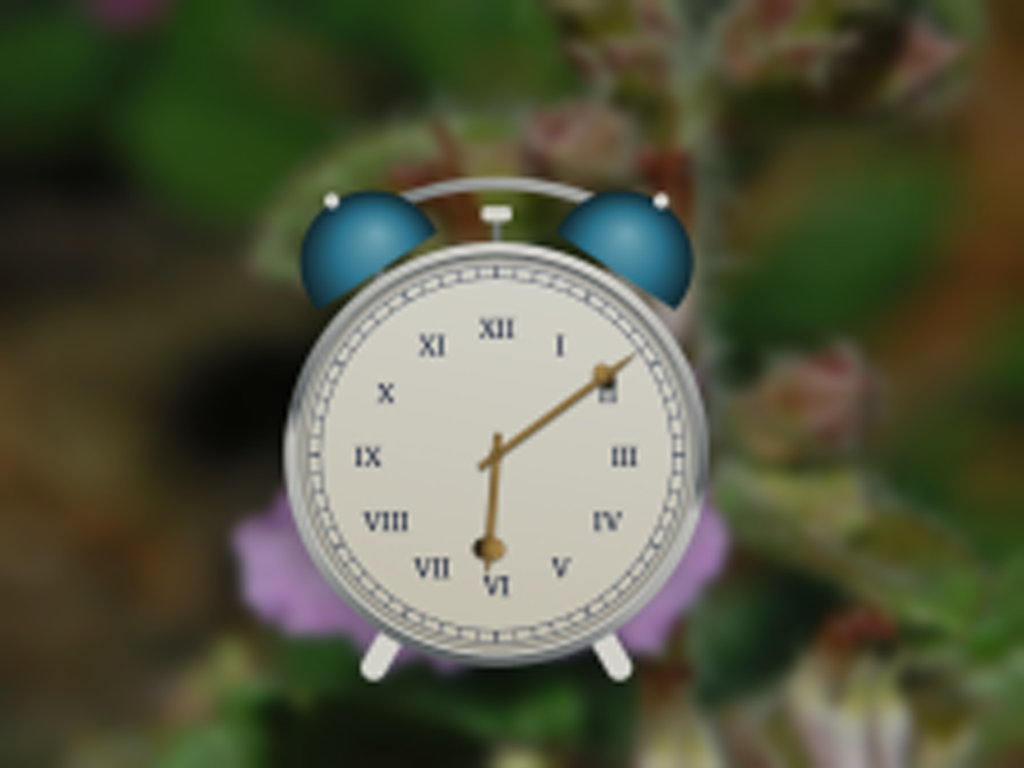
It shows 6 h 09 min
